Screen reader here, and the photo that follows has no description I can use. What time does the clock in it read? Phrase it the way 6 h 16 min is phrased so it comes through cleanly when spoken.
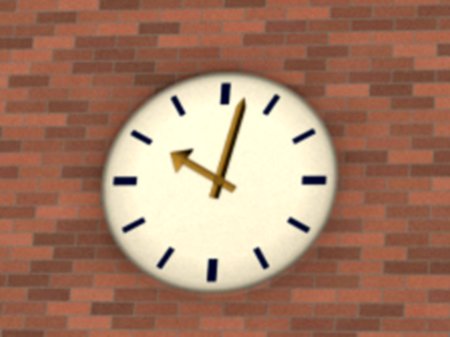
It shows 10 h 02 min
